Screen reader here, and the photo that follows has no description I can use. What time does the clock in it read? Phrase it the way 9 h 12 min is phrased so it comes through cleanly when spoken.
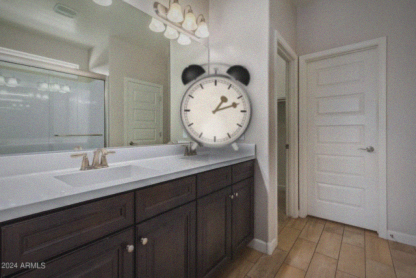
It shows 1 h 12 min
